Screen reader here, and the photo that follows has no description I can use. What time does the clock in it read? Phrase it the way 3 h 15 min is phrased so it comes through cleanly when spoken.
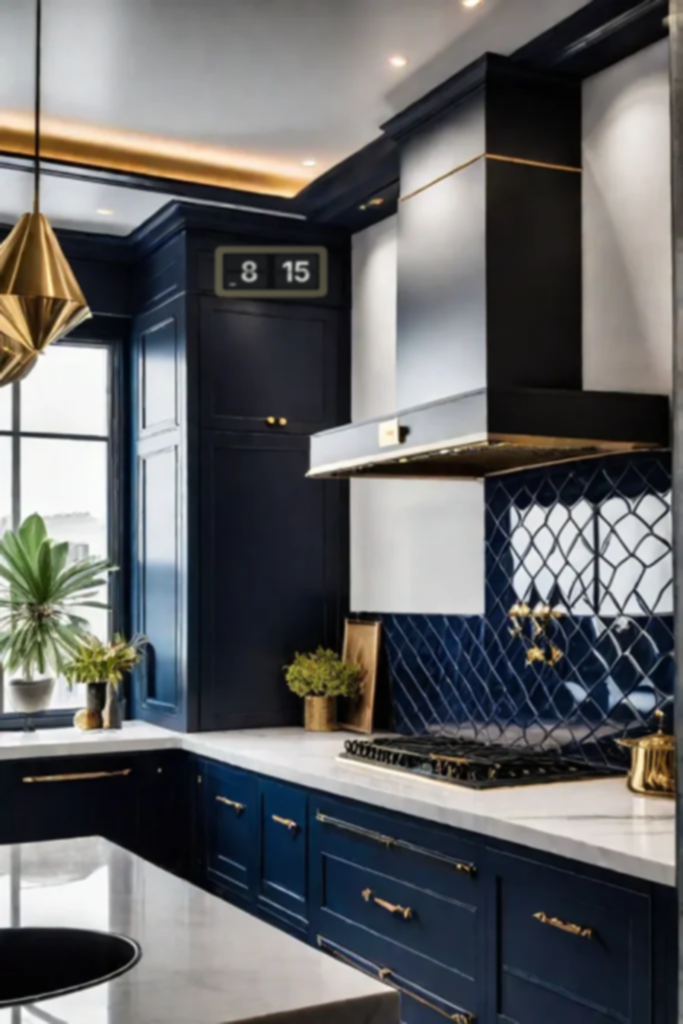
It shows 8 h 15 min
